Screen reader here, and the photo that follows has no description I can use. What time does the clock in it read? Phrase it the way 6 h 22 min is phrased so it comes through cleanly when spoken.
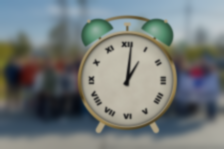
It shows 1 h 01 min
